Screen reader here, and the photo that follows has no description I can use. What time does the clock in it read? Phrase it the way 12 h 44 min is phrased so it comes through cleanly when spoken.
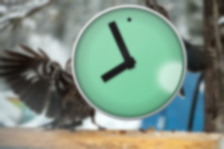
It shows 7 h 56 min
